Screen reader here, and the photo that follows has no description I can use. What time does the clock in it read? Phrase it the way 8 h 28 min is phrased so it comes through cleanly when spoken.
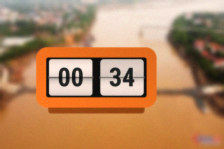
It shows 0 h 34 min
